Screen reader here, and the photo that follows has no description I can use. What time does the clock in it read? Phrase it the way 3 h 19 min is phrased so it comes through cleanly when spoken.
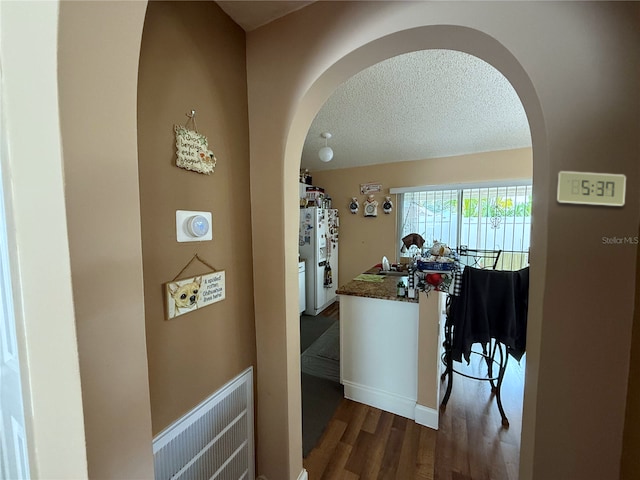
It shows 5 h 37 min
